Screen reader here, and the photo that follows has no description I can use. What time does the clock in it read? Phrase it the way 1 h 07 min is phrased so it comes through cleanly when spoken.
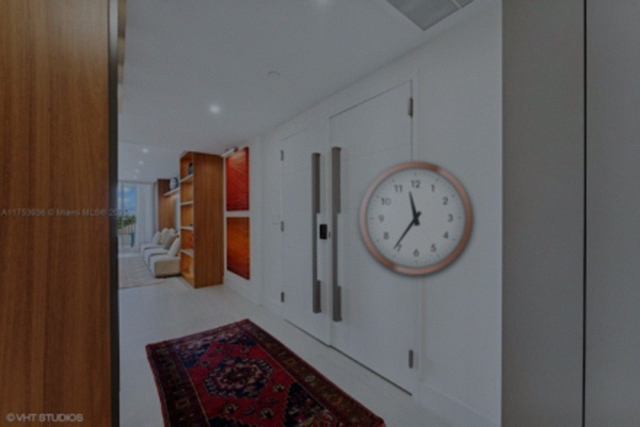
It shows 11 h 36 min
